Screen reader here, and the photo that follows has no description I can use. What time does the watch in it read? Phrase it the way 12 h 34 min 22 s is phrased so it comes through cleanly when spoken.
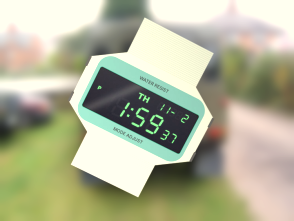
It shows 1 h 59 min 37 s
